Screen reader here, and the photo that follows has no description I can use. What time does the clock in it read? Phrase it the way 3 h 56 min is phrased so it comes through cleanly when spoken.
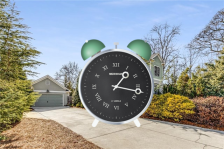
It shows 1 h 17 min
